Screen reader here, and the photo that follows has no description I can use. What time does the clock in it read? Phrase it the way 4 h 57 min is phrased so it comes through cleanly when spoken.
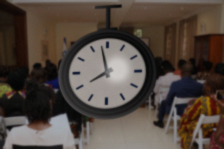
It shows 7 h 58 min
